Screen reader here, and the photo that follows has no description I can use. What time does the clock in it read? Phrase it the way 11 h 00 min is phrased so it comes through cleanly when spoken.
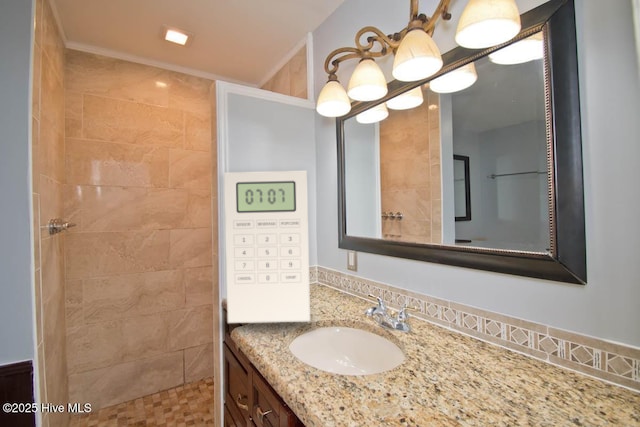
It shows 7 h 07 min
